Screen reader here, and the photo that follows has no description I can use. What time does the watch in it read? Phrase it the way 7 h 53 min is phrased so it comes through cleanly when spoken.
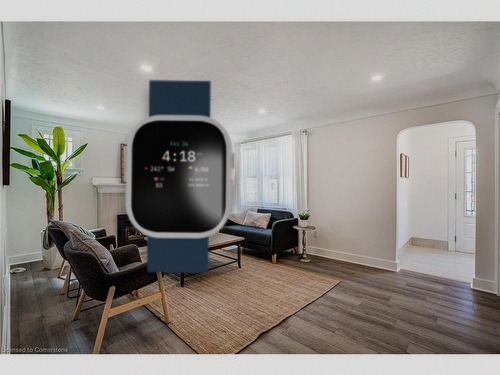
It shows 4 h 18 min
